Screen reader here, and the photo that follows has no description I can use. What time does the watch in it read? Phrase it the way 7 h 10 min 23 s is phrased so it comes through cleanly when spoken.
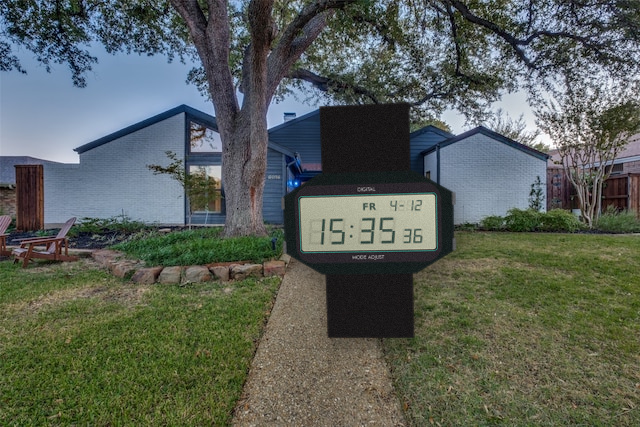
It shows 15 h 35 min 36 s
